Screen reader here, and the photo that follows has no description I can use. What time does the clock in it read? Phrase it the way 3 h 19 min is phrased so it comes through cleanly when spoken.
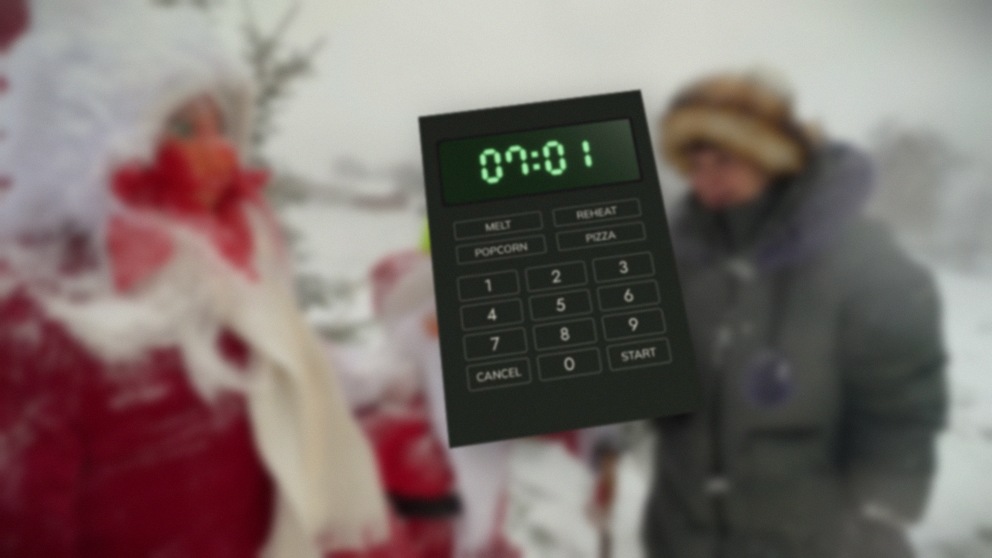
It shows 7 h 01 min
